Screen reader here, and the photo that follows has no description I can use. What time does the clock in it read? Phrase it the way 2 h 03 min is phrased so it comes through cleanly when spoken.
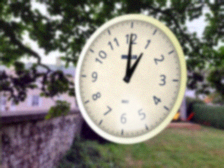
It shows 1 h 00 min
